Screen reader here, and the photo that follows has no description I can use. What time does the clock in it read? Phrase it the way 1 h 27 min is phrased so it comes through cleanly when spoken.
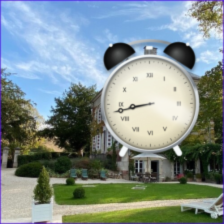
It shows 8 h 43 min
